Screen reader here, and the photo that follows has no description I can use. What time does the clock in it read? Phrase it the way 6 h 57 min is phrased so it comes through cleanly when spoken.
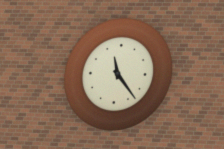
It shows 11 h 23 min
